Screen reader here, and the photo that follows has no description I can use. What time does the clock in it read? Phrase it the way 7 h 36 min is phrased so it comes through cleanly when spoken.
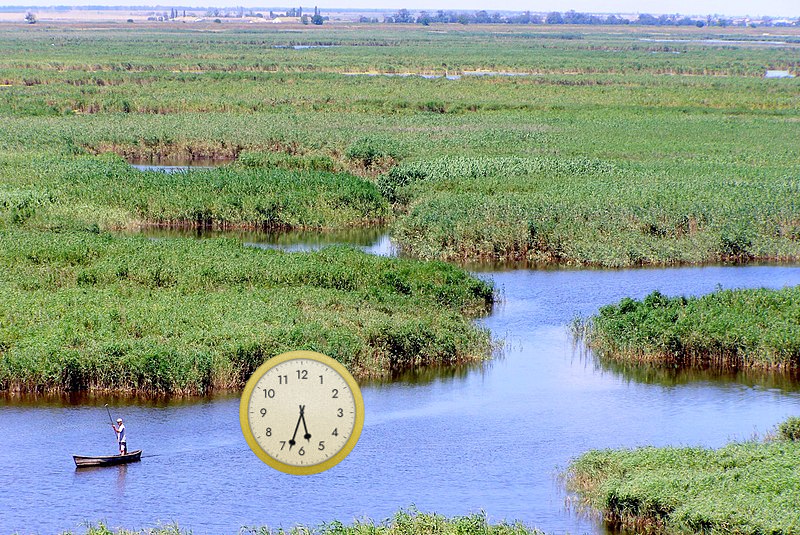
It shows 5 h 33 min
